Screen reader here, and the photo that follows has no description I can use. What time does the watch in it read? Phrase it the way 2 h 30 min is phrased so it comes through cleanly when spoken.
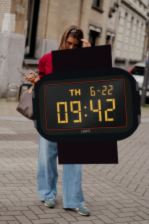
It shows 9 h 42 min
